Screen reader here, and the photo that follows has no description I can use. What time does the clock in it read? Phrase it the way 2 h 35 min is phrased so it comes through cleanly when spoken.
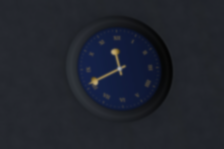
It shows 11 h 41 min
